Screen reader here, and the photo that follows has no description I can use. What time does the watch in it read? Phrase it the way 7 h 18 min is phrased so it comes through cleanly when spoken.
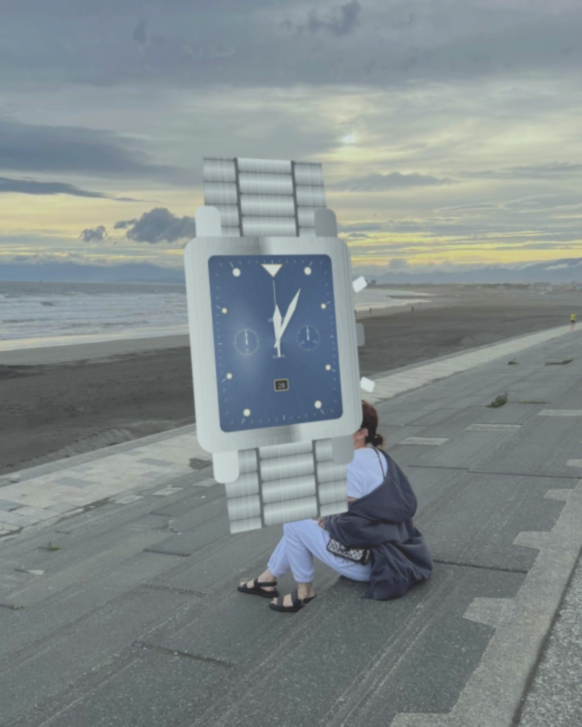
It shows 12 h 05 min
